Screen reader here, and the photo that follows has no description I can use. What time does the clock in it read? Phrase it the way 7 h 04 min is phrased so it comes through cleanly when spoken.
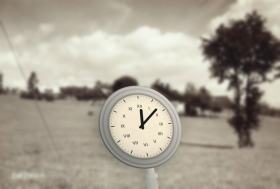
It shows 12 h 08 min
